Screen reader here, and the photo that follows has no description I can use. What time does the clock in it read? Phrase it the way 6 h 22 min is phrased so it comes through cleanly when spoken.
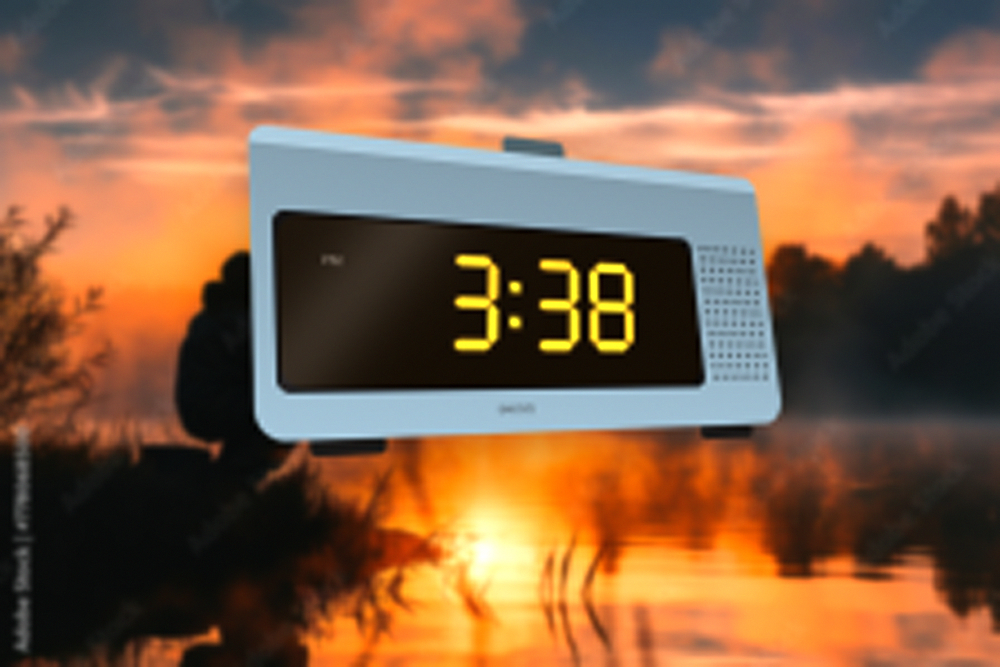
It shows 3 h 38 min
